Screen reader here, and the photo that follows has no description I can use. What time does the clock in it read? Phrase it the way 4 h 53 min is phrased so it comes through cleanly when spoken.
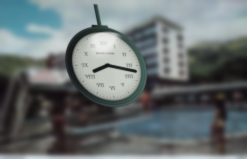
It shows 8 h 17 min
